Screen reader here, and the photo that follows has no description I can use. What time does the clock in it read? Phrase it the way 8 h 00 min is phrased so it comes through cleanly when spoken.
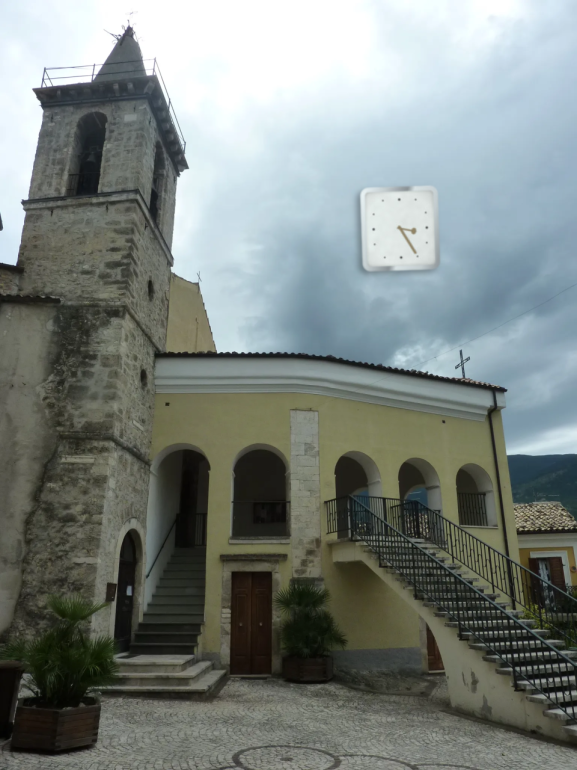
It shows 3 h 25 min
